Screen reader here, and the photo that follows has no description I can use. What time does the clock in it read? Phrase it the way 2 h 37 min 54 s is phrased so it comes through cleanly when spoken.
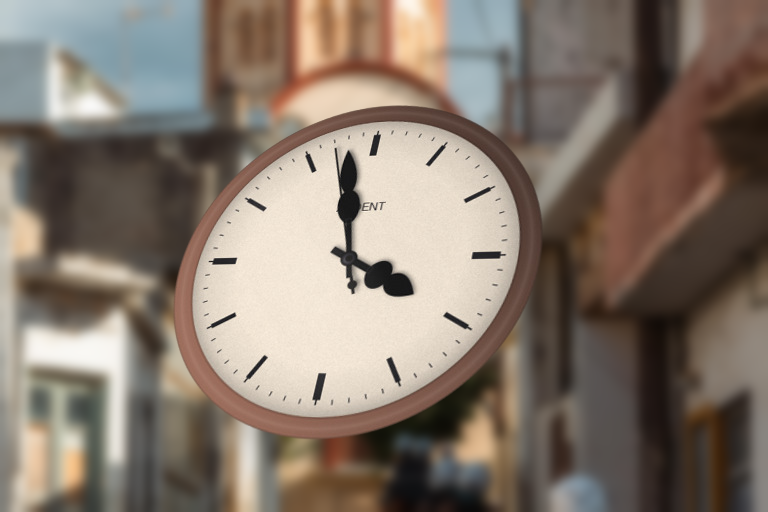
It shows 3 h 57 min 57 s
